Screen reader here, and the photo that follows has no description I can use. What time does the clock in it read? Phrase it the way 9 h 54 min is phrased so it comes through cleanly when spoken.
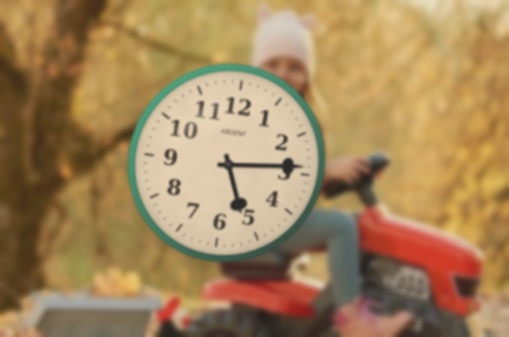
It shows 5 h 14 min
